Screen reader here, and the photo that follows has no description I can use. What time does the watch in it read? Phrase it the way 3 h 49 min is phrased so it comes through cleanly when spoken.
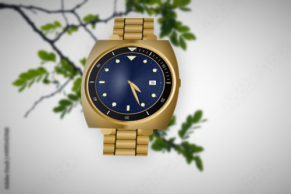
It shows 4 h 26 min
